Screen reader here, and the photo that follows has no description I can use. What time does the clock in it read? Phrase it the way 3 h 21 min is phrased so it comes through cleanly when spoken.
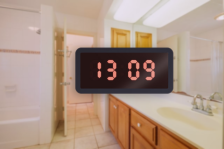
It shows 13 h 09 min
